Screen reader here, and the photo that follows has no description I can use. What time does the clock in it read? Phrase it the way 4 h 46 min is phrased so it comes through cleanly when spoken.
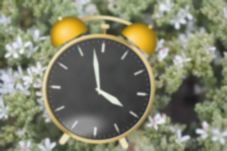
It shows 3 h 58 min
